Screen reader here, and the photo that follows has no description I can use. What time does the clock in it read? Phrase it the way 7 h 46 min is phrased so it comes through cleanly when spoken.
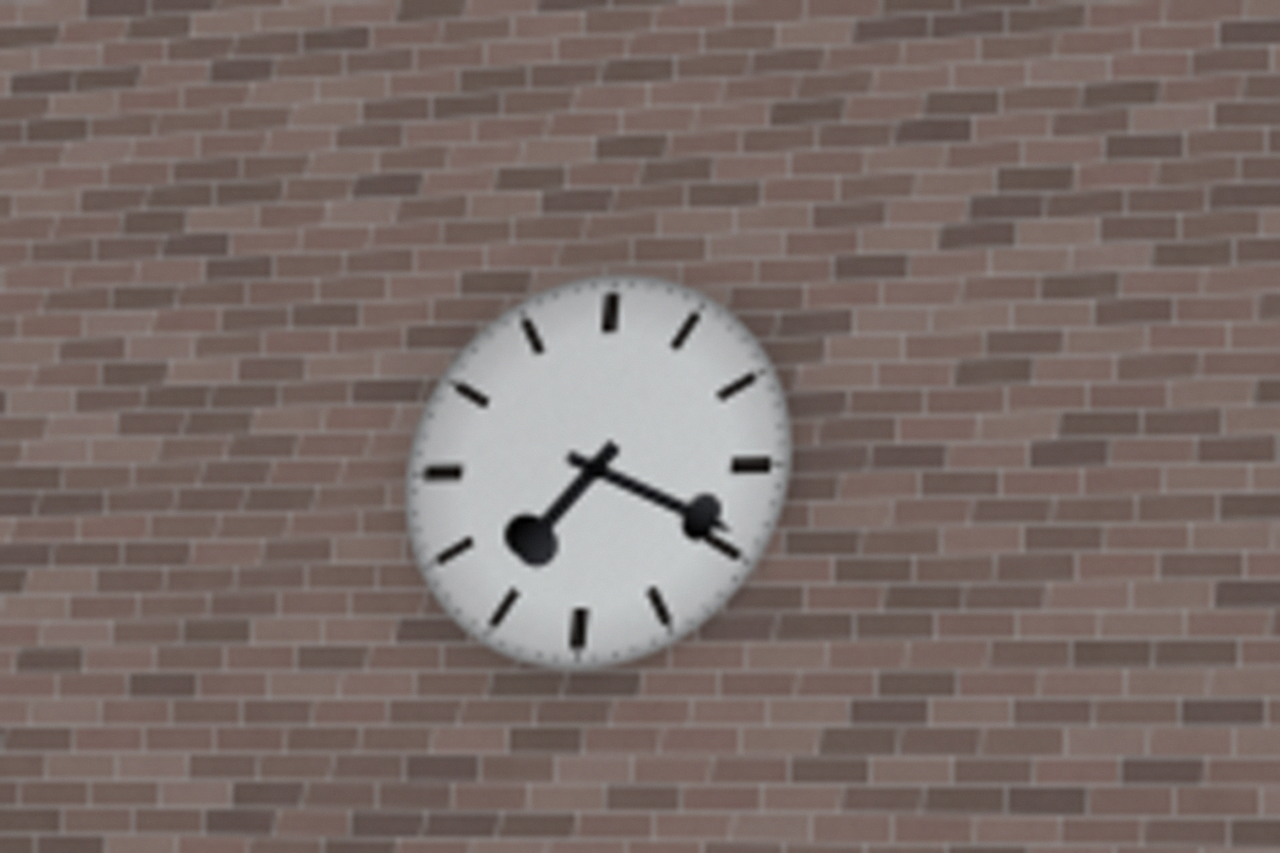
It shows 7 h 19 min
